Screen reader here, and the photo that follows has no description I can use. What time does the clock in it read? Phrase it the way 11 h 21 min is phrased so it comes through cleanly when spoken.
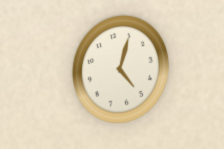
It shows 5 h 05 min
